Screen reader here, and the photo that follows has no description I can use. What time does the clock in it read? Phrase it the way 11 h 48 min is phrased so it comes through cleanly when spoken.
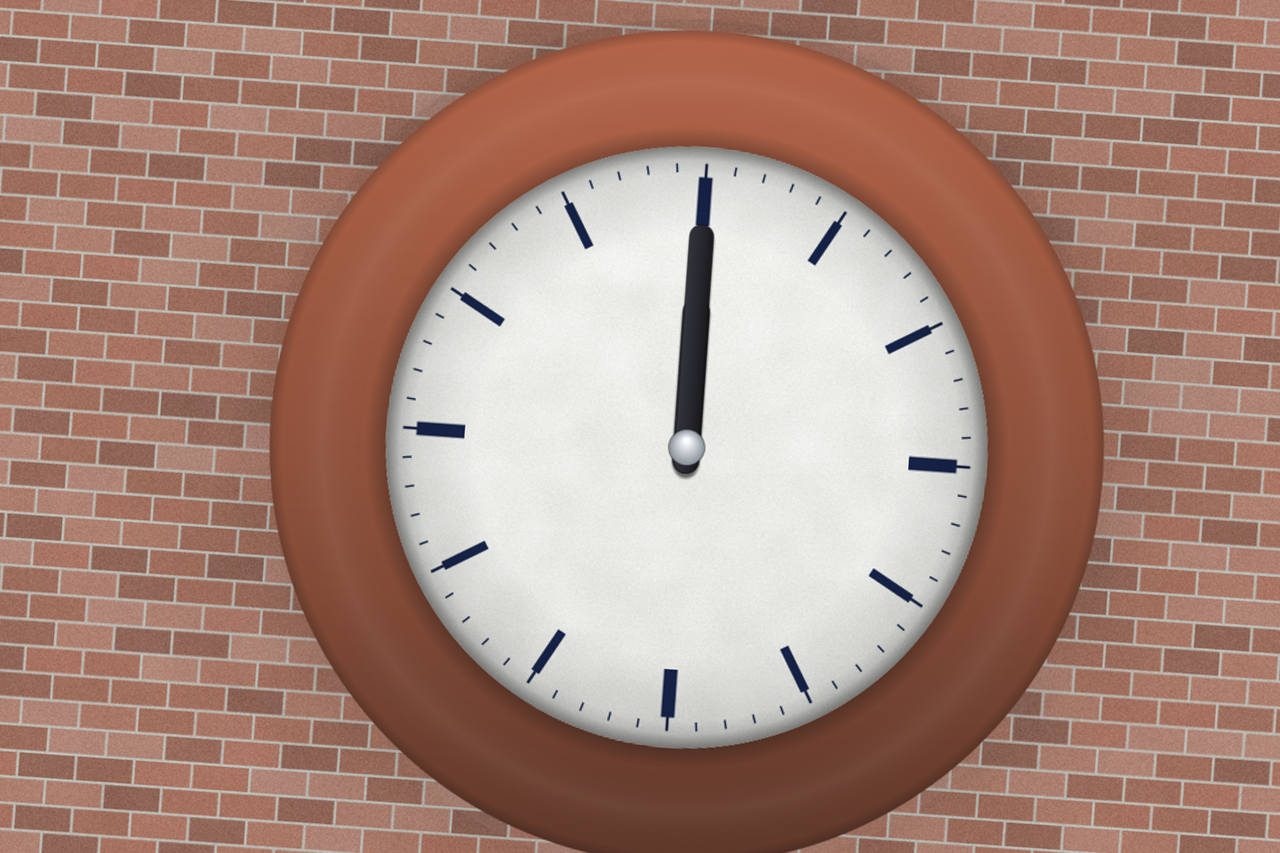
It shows 12 h 00 min
